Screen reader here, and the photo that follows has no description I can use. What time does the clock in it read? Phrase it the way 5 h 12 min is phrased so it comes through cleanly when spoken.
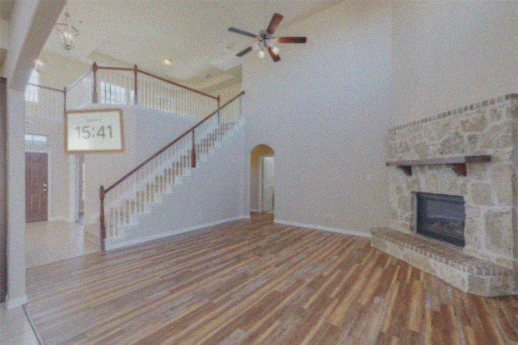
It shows 15 h 41 min
